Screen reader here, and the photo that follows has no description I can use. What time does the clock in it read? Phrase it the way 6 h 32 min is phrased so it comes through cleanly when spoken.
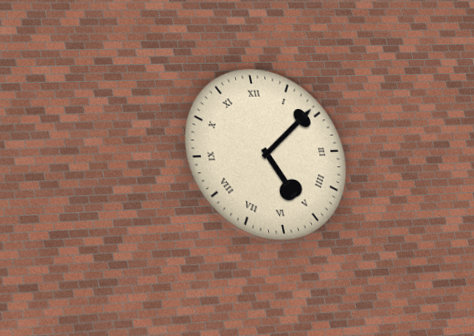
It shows 5 h 09 min
